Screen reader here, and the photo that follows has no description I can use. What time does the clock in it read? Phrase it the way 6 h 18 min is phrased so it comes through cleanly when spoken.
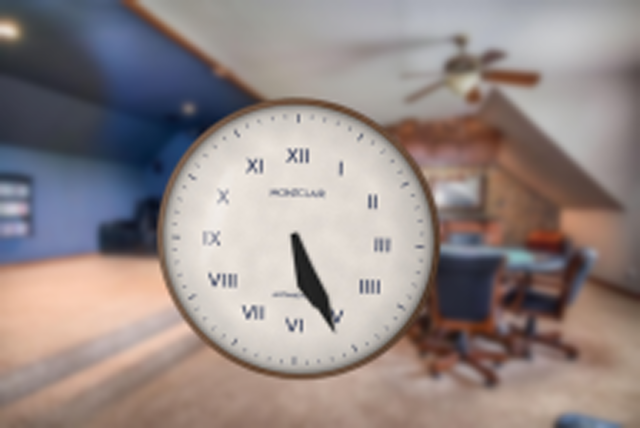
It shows 5 h 26 min
